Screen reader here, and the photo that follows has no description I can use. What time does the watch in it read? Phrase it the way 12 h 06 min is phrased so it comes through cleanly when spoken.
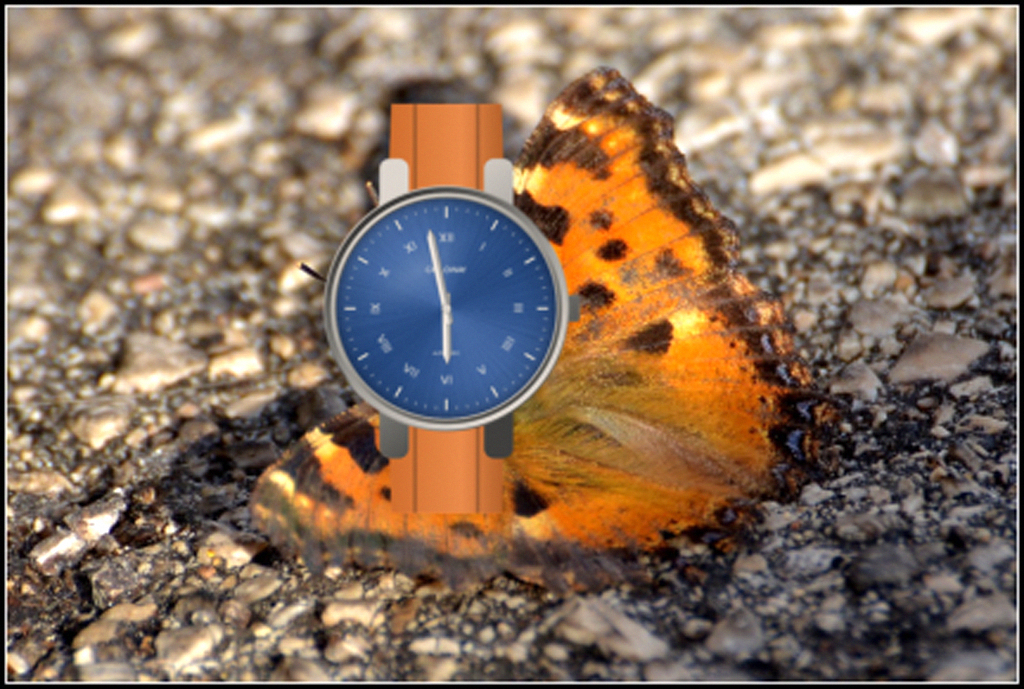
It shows 5 h 58 min
